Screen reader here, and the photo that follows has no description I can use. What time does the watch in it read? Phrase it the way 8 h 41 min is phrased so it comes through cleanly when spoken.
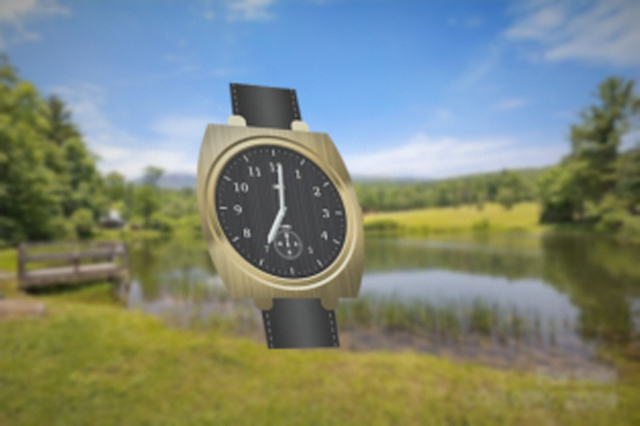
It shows 7 h 01 min
